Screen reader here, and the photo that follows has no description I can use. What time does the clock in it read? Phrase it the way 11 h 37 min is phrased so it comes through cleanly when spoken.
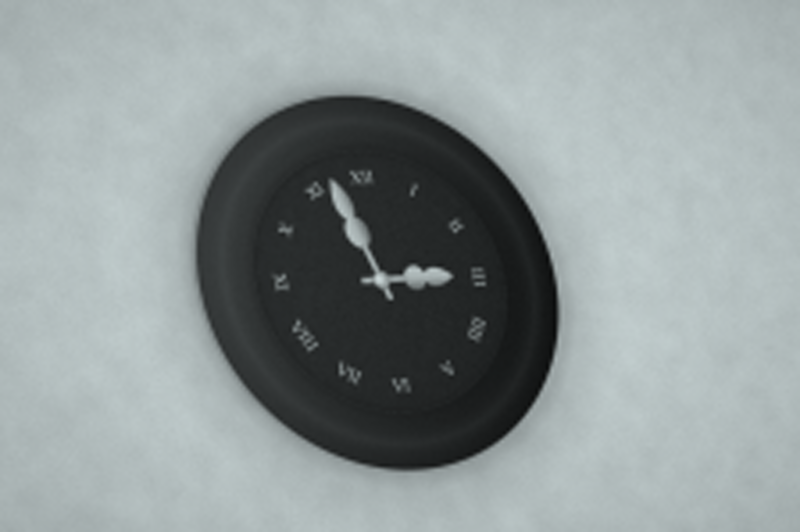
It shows 2 h 57 min
